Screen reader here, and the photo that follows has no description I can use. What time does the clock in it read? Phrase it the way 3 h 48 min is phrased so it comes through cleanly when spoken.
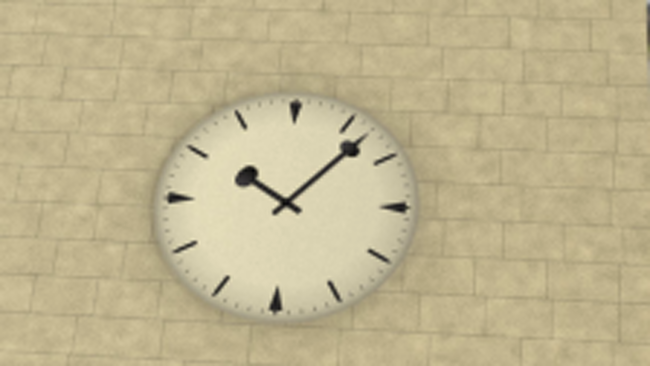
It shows 10 h 07 min
